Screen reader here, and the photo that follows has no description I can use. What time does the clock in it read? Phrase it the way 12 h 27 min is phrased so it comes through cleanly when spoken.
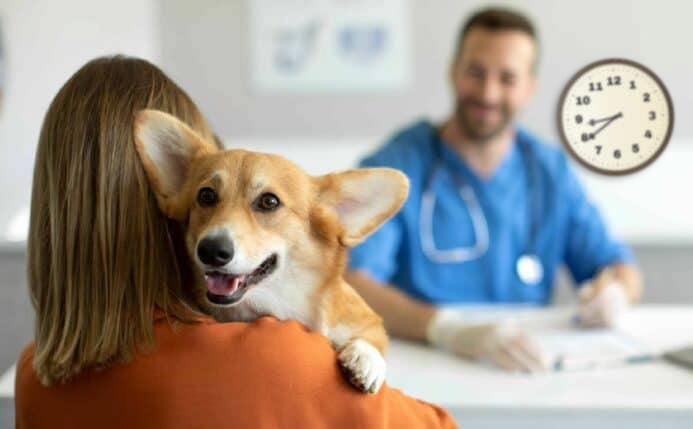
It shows 8 h 39 min
